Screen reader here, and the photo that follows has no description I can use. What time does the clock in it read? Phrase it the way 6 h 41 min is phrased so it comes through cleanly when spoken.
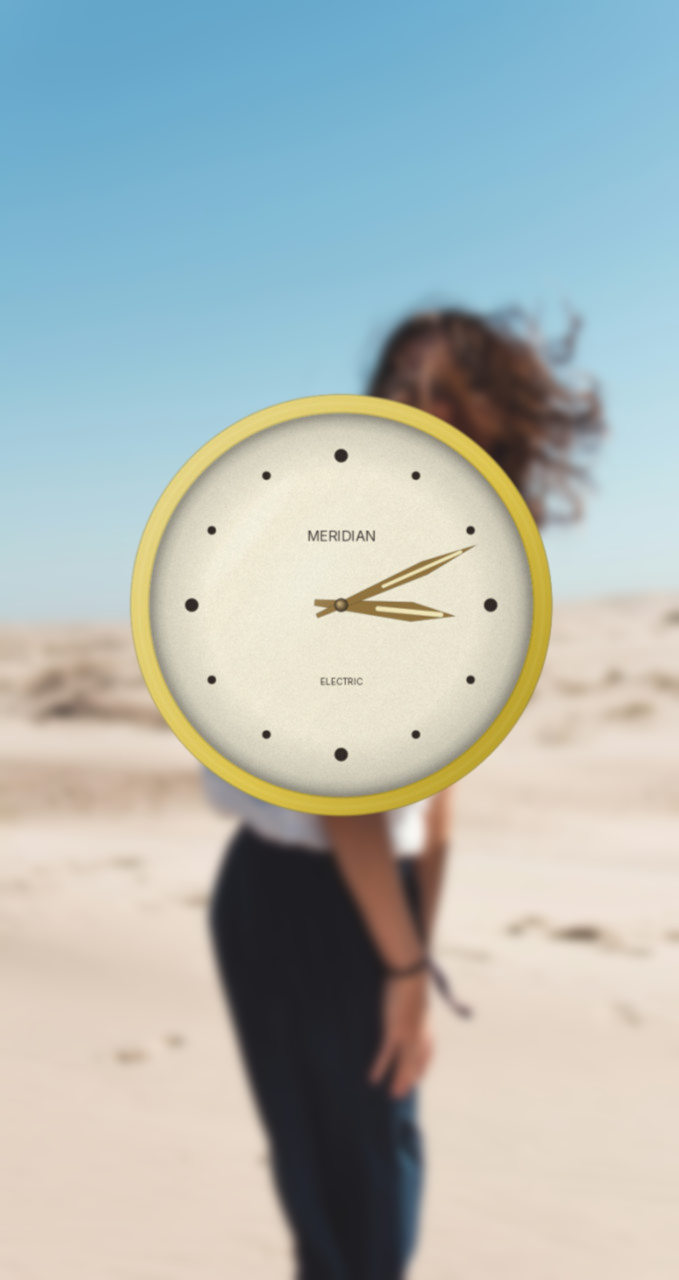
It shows 3 h 11 min
